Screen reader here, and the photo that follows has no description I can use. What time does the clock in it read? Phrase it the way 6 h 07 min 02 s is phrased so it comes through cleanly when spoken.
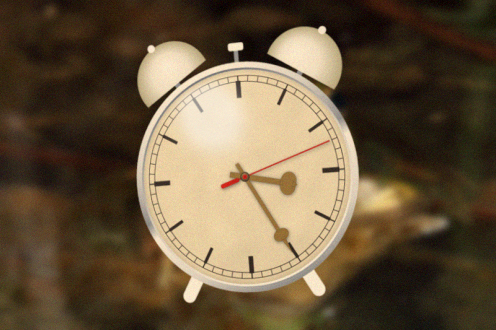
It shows 3 h 25 min 12 s
